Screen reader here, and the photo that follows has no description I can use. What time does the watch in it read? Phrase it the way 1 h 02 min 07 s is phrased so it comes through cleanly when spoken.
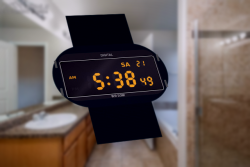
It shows 5 h 38 min 49 s
